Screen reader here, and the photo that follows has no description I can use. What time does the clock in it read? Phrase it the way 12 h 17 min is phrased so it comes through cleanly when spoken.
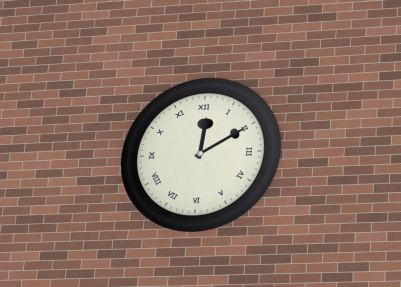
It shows 12 h 10 min
